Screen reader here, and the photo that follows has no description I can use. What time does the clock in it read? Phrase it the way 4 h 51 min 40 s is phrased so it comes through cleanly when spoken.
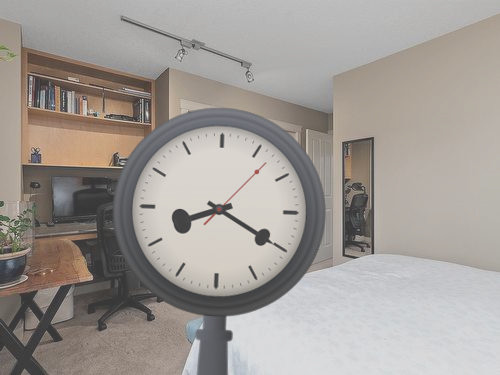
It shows 8 h 20 min 07 s
